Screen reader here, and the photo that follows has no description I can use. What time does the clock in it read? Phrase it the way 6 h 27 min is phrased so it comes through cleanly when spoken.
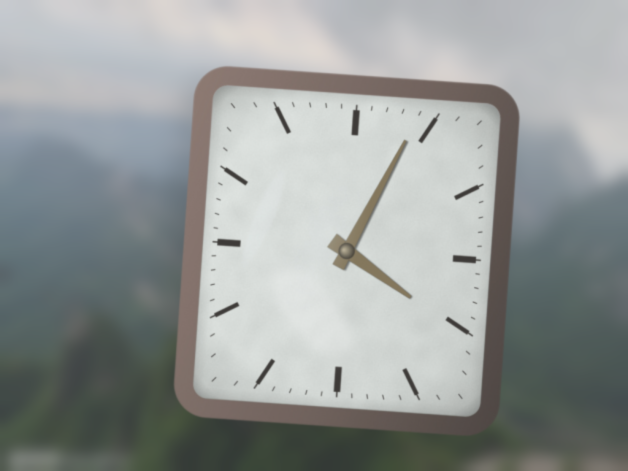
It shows 4 h 04 min
